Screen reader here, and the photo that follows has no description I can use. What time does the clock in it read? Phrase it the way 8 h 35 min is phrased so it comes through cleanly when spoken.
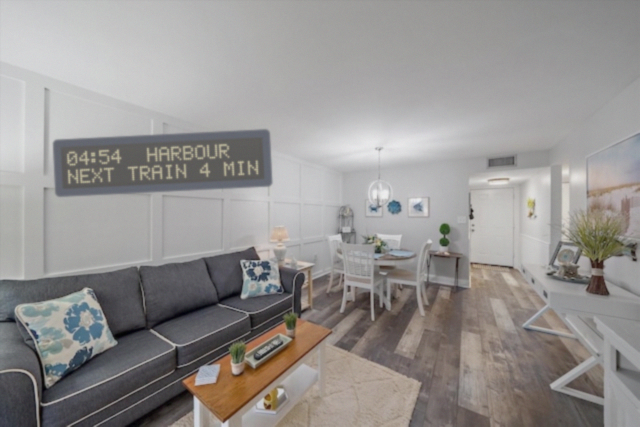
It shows 4 h 54 min
